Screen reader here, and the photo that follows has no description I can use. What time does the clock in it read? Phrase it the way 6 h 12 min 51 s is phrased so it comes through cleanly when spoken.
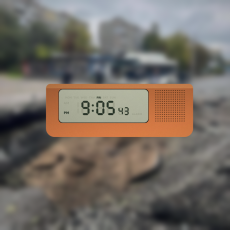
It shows 9 h 05 min 43 s
